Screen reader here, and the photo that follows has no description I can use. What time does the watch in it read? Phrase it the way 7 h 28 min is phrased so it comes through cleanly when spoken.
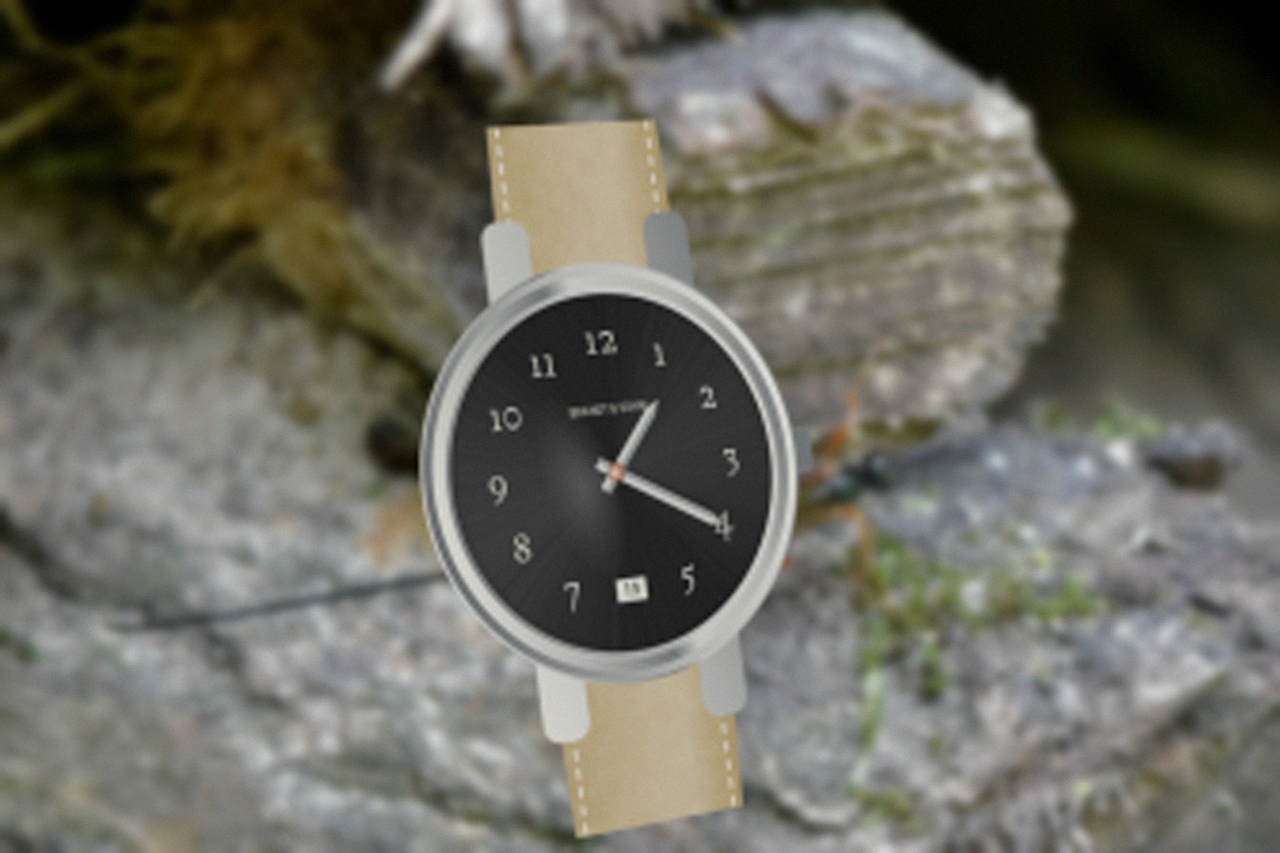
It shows 1 h 20 min
